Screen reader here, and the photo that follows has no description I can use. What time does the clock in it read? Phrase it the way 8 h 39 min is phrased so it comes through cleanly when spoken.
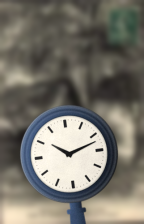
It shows 10 h 12 min
